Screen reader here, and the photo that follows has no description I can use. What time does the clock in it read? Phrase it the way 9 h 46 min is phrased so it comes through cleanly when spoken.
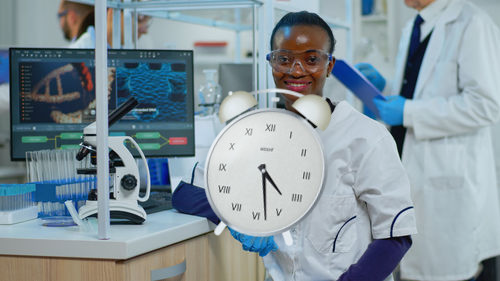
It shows 4 h 28 min
